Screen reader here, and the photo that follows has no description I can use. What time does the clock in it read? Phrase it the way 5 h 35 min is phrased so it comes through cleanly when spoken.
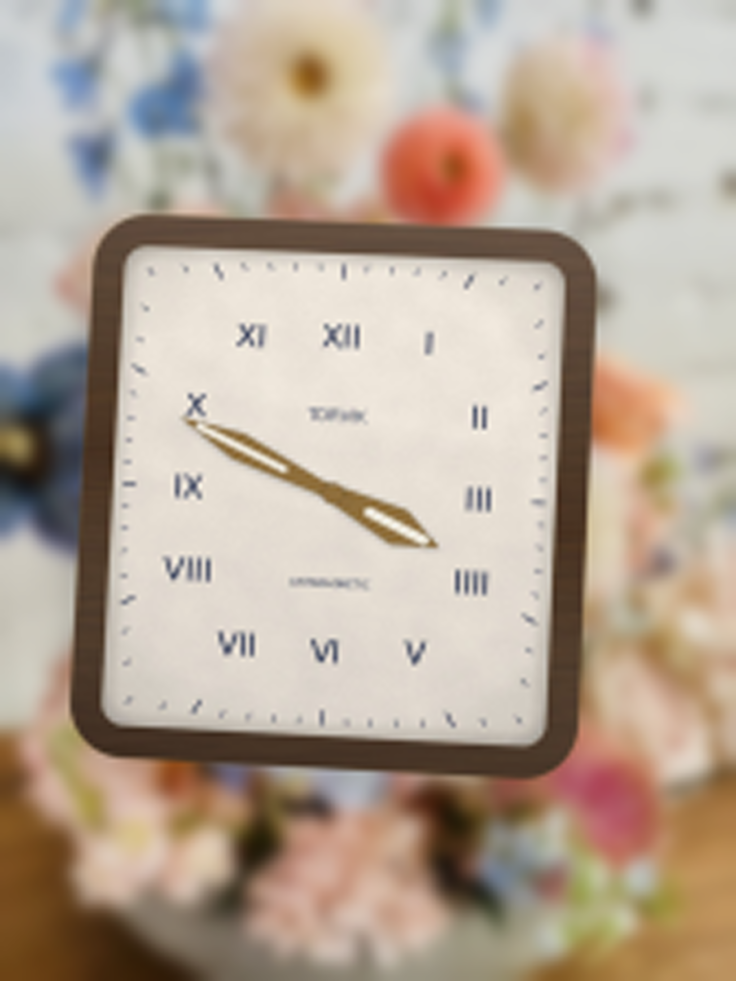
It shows 3 h 49 min
